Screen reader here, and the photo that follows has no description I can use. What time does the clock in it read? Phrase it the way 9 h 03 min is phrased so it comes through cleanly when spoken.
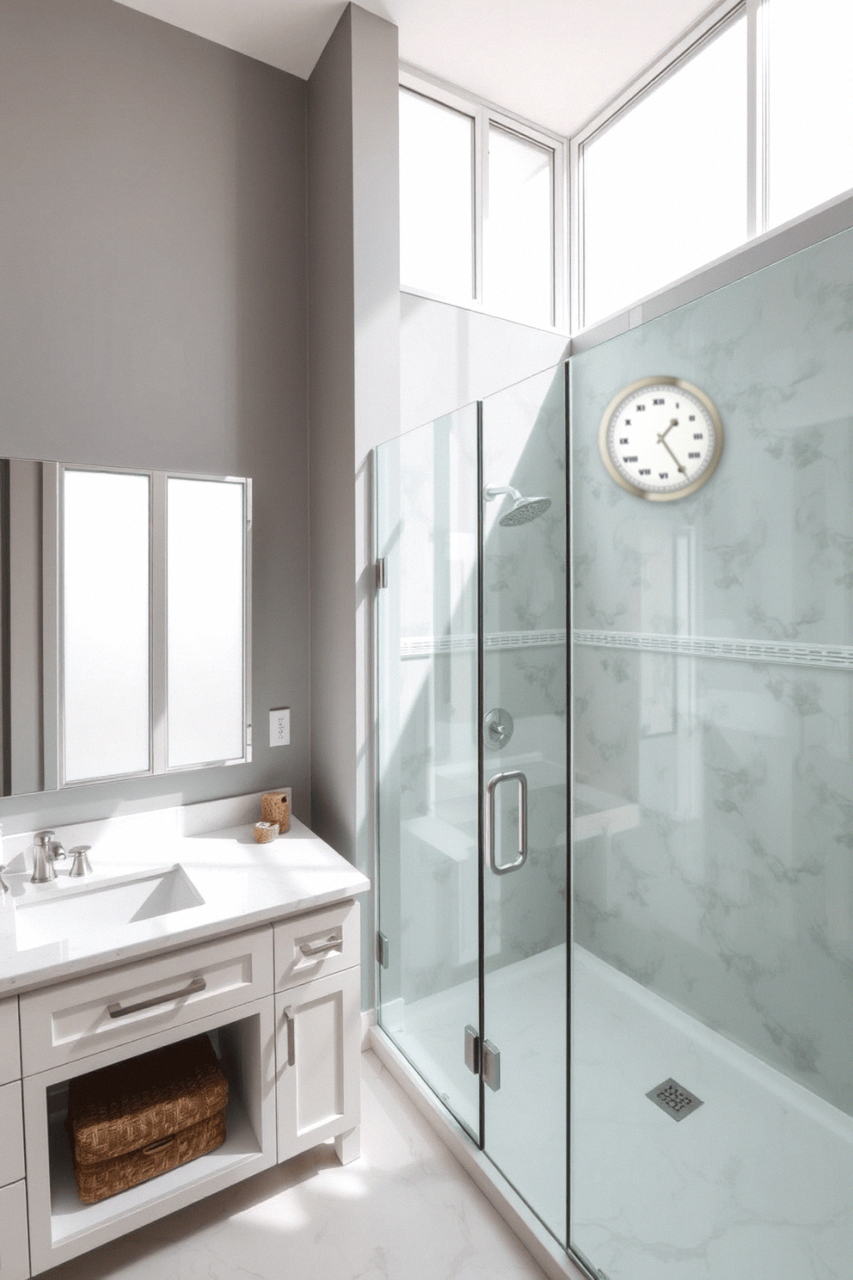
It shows 1 h 25 min
